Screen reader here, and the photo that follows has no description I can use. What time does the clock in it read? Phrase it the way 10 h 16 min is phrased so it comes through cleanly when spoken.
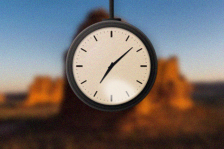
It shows 7 h 08 min
